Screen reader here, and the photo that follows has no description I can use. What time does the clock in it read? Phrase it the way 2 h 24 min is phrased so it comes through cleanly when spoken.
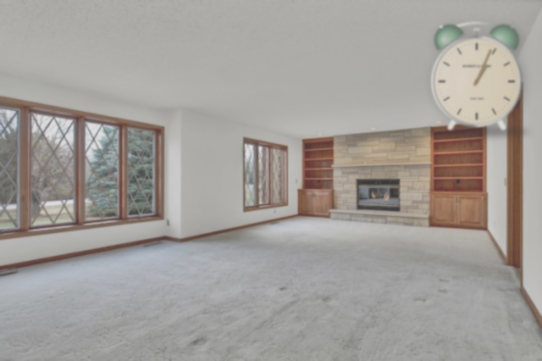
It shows 1 h 04 min
